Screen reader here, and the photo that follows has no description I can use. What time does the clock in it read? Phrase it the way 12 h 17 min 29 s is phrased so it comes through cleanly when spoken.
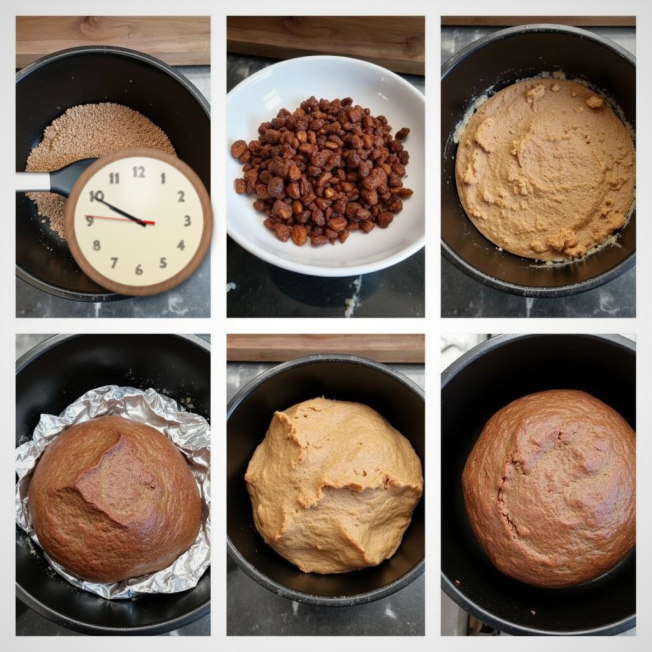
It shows 9 h 49 min 46 s
